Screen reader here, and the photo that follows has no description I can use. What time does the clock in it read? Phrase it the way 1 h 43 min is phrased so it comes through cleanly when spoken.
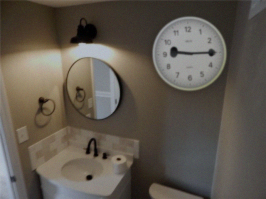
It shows 9 h 15 min
